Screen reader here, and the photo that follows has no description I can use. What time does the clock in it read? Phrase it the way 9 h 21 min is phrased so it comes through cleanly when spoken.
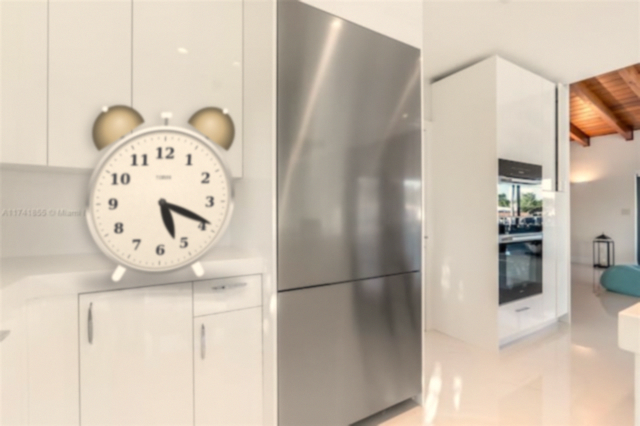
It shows 5 h 19 min
